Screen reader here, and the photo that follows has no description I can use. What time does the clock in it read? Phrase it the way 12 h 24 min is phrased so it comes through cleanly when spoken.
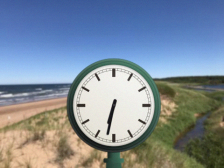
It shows 6 h 32 min
